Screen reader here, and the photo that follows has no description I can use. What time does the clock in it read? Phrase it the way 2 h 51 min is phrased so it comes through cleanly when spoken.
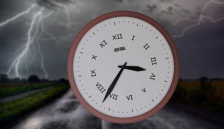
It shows 3 h 37 min
